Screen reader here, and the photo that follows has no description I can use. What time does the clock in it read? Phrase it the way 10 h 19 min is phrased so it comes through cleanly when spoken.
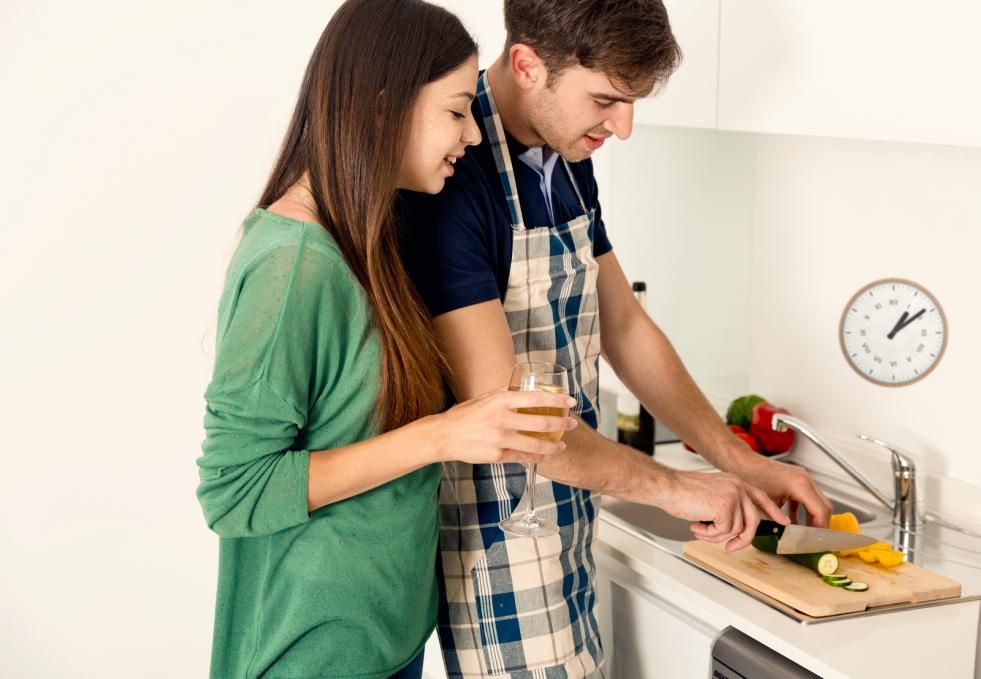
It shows 1 h 09 min
